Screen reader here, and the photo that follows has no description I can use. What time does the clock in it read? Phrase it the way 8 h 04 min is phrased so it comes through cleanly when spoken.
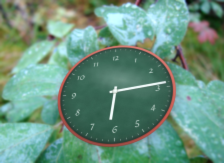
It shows 6 h 14 min
